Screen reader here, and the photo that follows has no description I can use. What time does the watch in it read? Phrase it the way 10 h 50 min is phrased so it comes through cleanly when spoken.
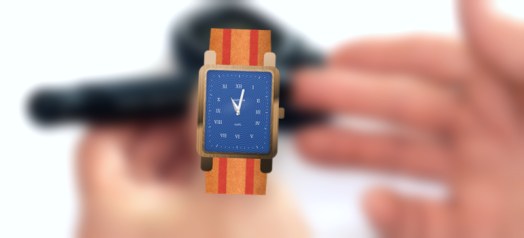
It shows 11 h 02 min
